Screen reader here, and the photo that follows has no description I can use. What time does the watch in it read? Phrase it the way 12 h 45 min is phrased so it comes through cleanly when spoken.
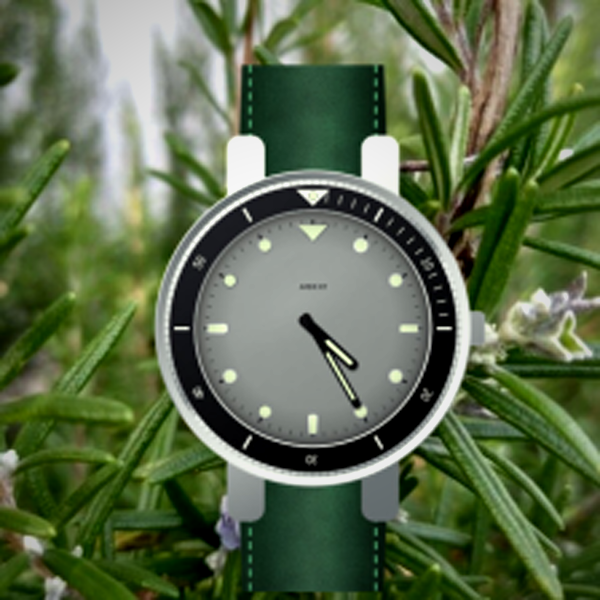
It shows 4 h 25 min
